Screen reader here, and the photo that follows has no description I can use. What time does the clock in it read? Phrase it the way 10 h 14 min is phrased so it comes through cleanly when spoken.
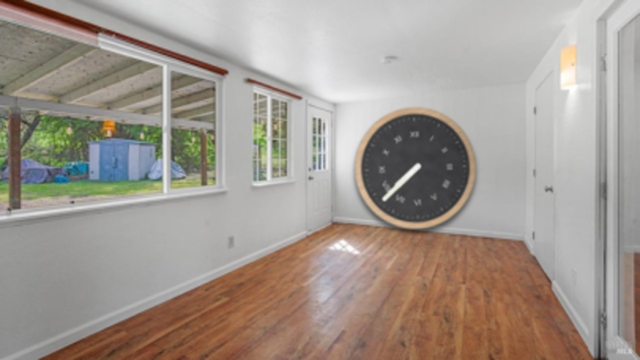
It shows 7 h 38 min
